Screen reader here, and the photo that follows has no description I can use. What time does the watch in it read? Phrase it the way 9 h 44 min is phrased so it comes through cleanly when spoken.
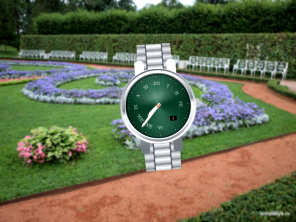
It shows 7 h 37 min
